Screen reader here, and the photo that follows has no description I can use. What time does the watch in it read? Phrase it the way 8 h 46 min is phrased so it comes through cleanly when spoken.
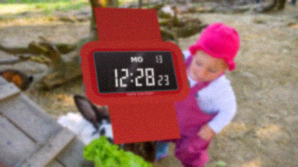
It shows 12 h 28 min
